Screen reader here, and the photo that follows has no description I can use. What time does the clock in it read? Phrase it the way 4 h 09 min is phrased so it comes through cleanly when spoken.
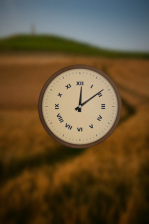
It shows 12 h 09 min
